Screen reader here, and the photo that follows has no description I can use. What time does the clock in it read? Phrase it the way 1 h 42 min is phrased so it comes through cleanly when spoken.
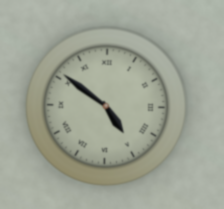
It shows 4 h 51 min
